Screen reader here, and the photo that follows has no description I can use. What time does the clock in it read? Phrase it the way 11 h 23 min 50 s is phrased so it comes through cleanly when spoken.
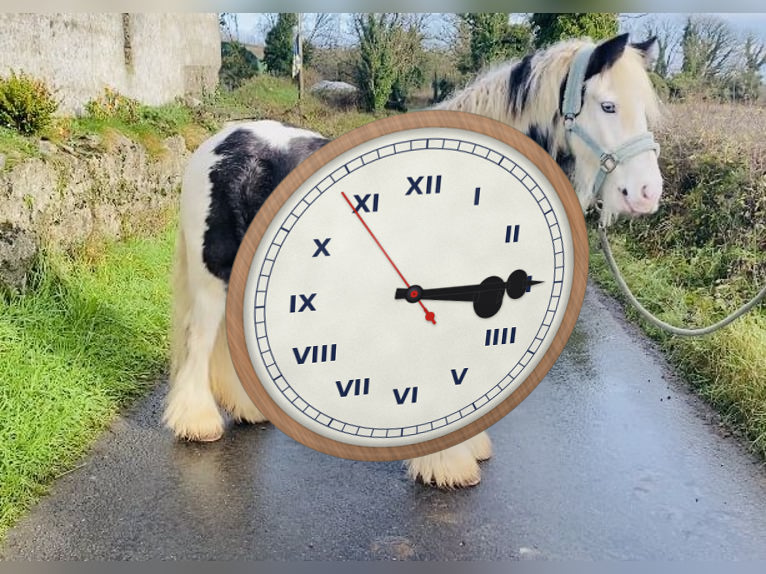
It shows 3 h 14 min 54 s
